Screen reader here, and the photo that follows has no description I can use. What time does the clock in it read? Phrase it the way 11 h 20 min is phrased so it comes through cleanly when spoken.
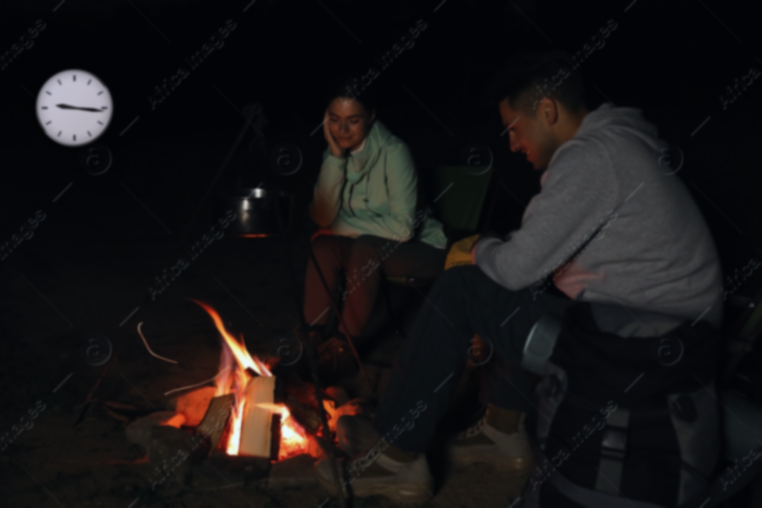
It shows 9 h 16 min
